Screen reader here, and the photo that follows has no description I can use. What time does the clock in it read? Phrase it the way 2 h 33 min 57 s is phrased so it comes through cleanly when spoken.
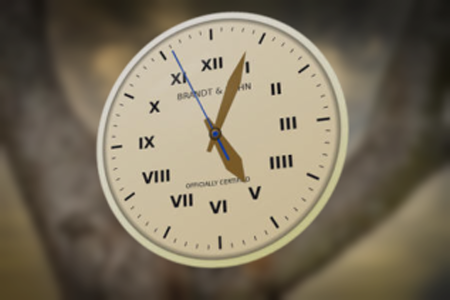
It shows 5 h 03 min 56 s
